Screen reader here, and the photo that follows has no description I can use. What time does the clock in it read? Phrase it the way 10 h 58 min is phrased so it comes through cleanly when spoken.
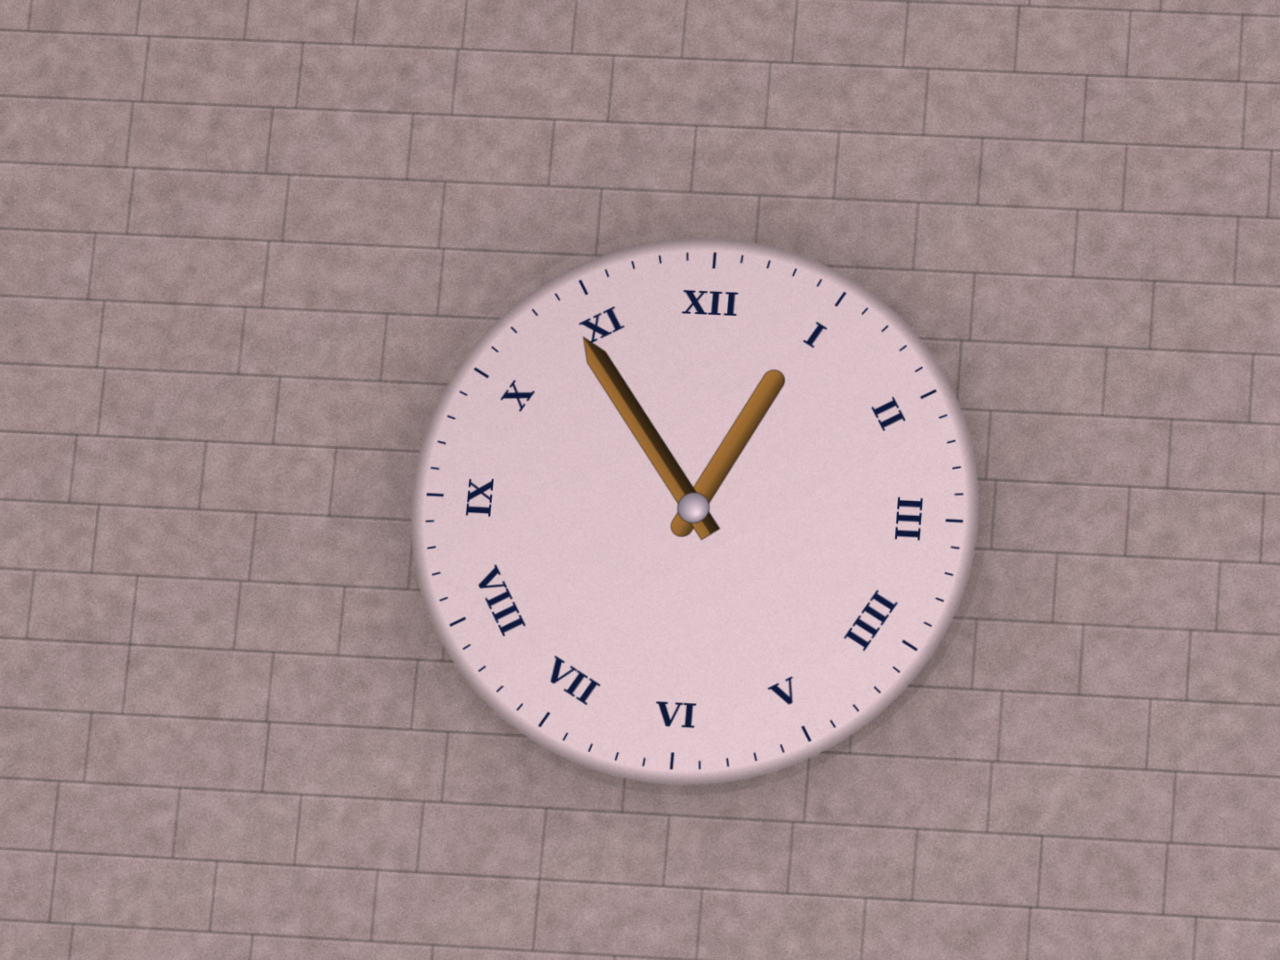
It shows 12 h 54 min
